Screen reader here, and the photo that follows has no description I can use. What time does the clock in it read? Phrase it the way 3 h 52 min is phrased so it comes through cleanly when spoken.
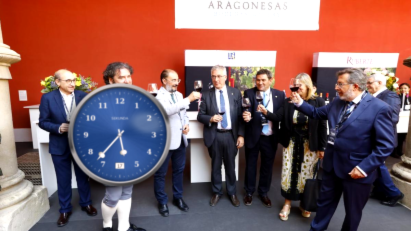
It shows 5 h 37 min
